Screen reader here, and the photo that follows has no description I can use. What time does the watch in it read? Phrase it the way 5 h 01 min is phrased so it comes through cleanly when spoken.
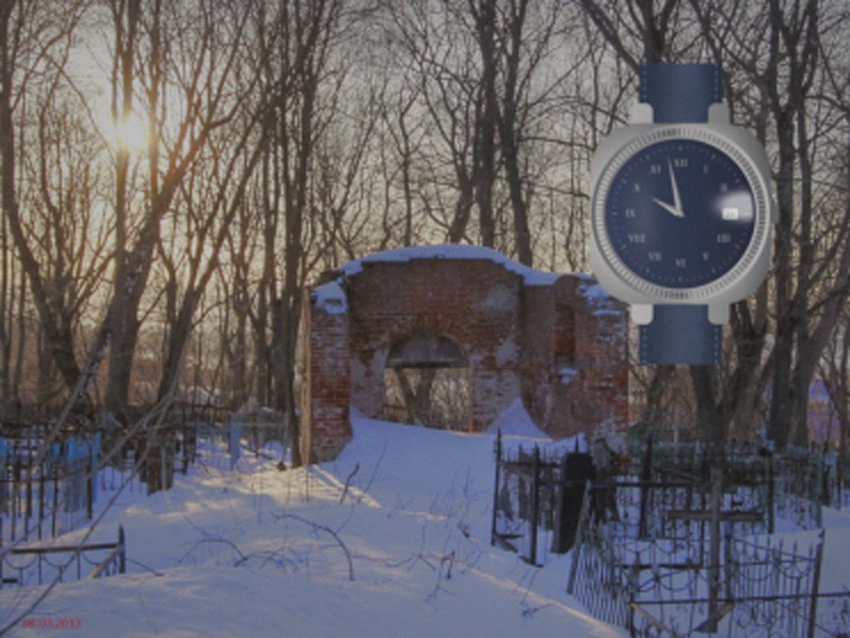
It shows 9 h 58 min
